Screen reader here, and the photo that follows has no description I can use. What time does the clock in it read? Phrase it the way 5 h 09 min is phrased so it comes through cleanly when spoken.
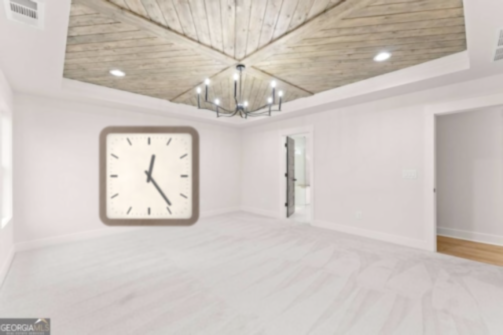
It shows 12 h 24 min
